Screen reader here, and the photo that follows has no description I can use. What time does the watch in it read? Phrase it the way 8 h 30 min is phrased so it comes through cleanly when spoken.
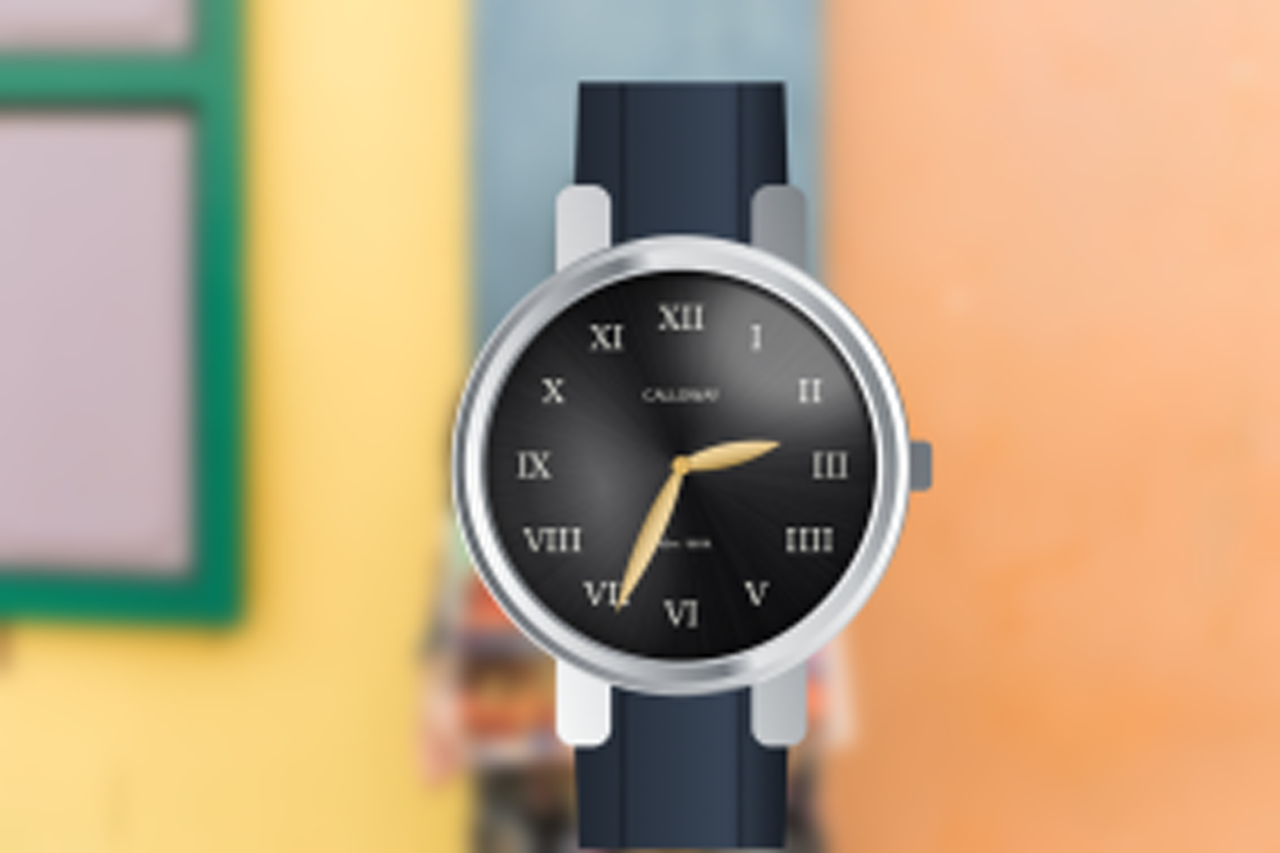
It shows 2 h 34 min
